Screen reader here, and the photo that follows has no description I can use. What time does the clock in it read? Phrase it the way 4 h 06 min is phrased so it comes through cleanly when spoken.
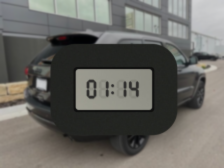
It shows 1 h 14 min
